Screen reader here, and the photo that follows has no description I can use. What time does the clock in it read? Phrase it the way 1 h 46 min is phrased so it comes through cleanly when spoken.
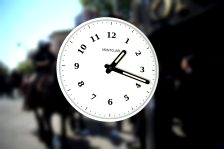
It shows 1 h 18 min
